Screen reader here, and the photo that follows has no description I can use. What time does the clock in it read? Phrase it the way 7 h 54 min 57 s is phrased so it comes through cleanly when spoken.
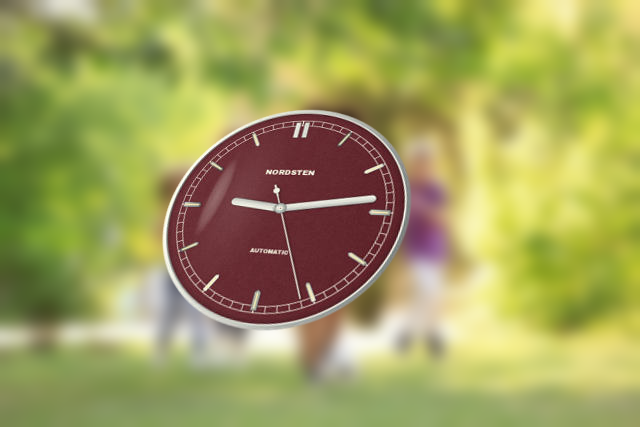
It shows 9 h 13 min 26 s
